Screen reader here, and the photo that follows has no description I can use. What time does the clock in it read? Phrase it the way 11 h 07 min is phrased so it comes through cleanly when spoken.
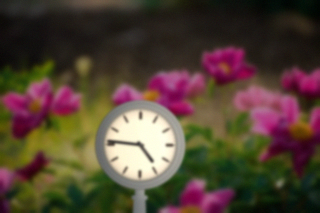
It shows 4 h 46 min
